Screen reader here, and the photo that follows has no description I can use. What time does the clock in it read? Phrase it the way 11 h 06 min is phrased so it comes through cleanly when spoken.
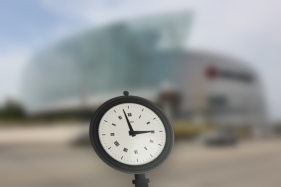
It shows 2 h 58 min
